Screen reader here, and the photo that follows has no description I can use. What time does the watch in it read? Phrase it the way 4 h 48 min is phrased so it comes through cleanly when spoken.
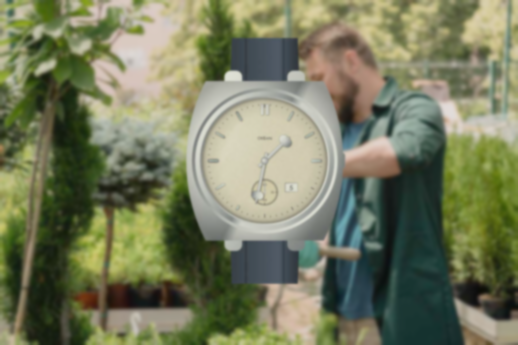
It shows 1 h 32 min
